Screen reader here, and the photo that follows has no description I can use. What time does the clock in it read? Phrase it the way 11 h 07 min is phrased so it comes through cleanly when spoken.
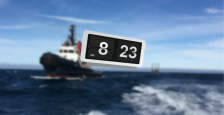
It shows 8 h 23 min
